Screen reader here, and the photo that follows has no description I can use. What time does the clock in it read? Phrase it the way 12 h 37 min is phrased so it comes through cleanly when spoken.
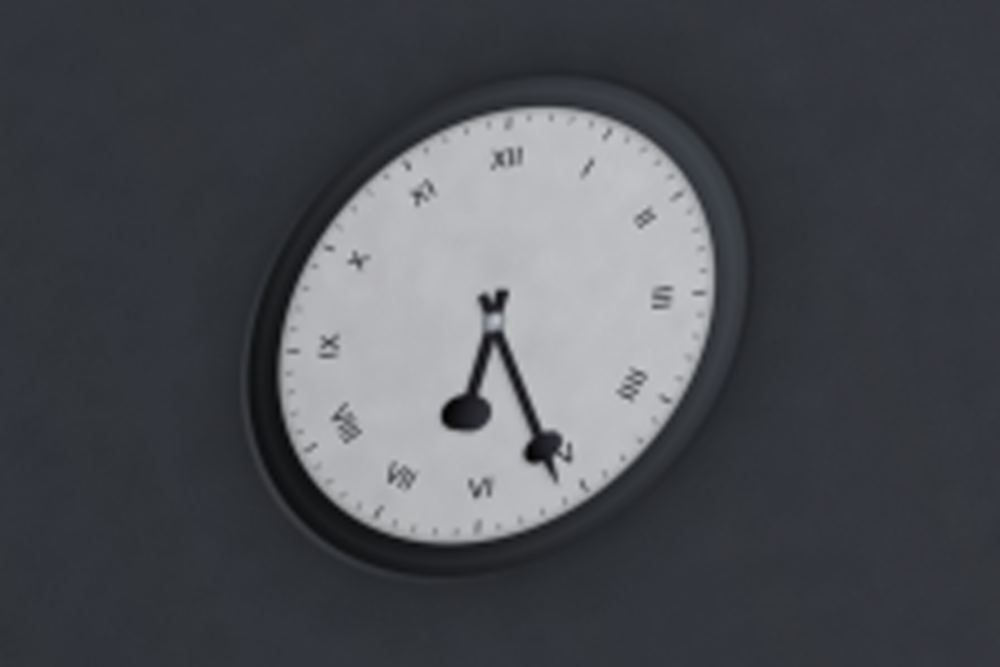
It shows 6 h 26 min
